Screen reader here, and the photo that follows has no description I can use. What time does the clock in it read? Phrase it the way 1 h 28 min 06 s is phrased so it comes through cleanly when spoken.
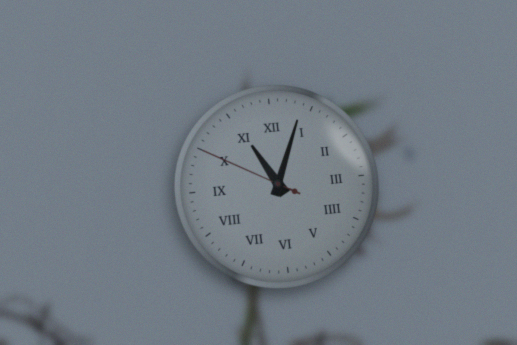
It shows 11 h 03 min 50 s
